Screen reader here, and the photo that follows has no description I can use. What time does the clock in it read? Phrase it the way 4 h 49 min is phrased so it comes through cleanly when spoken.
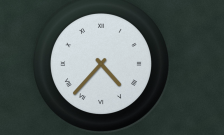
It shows 4 h 37 min
